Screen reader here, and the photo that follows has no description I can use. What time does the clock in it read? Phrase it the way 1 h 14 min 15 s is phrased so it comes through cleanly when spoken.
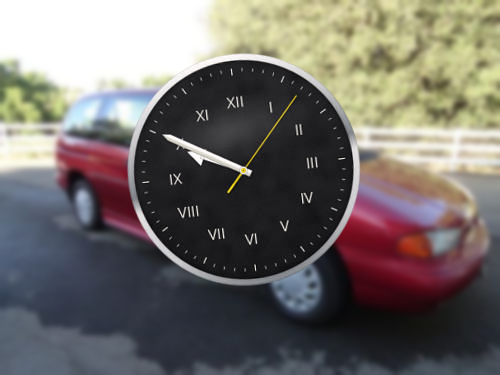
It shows 9 h 50 min 07 s
